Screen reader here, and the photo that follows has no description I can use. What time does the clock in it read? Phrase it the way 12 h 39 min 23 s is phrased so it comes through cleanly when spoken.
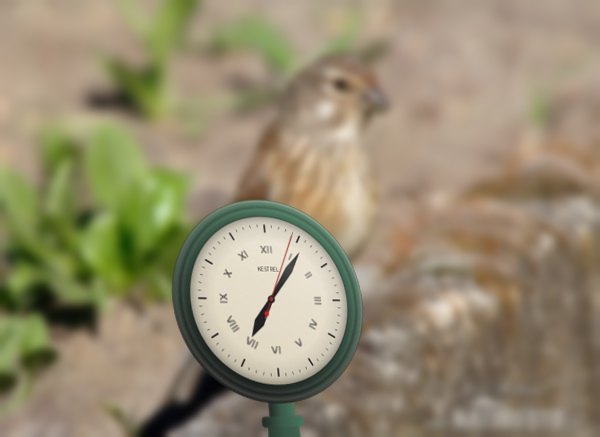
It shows 7 h 06 min 04 s
